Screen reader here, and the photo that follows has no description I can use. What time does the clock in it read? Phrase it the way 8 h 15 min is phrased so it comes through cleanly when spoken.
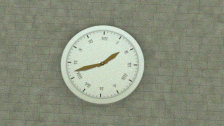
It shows 1 h 42 min
